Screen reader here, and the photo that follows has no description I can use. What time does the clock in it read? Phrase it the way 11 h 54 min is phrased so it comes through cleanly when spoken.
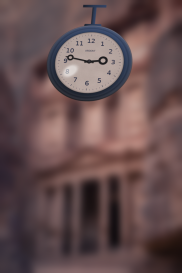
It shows 2 h 47 min
